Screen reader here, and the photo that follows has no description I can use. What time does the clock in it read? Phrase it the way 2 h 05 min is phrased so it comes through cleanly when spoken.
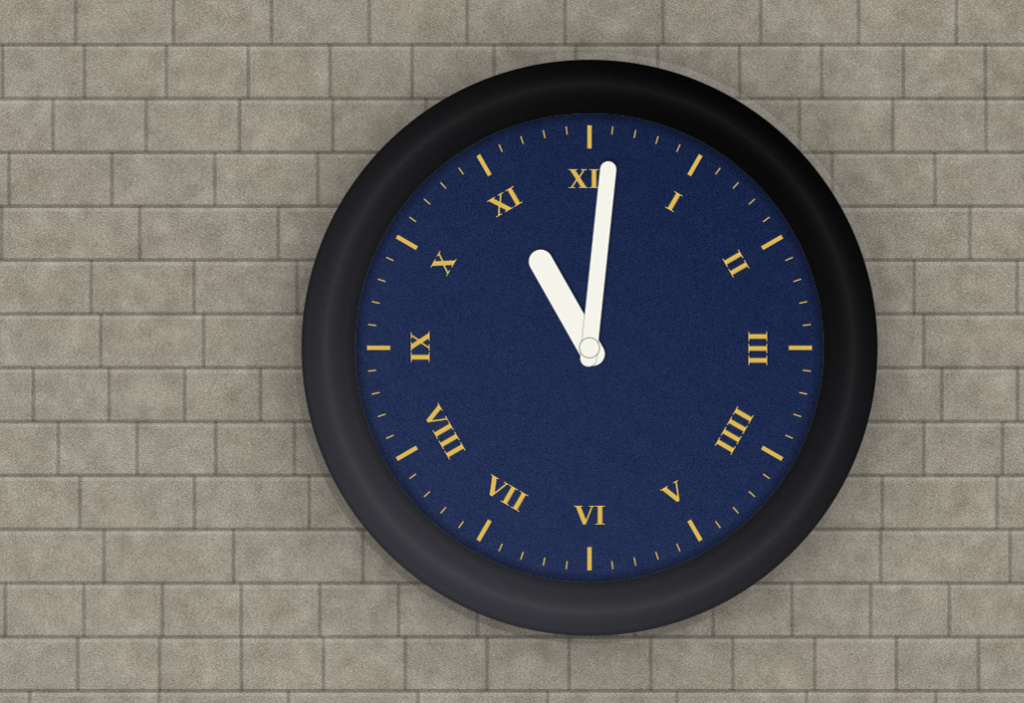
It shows 11 h 01 min
